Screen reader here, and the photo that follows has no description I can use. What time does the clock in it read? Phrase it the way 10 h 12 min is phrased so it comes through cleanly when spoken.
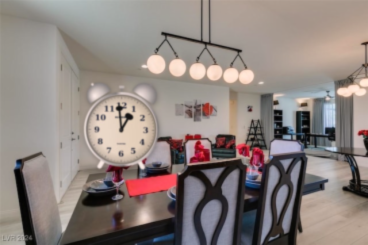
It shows 12 h 59 min
